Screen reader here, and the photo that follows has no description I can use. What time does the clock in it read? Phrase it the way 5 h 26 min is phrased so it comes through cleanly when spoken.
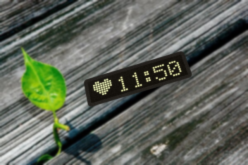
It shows 11 h 50 min
